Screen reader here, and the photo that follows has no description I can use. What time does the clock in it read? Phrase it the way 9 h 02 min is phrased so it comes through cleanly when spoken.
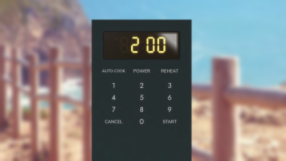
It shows 2 h 00 min
